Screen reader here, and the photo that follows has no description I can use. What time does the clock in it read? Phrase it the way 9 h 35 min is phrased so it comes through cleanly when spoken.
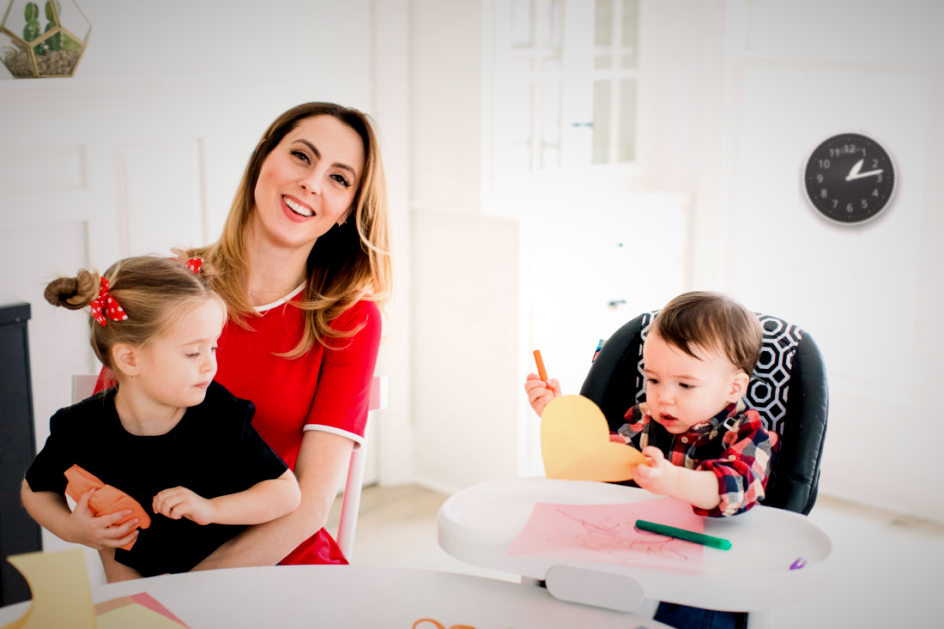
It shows 1 h 13 min
